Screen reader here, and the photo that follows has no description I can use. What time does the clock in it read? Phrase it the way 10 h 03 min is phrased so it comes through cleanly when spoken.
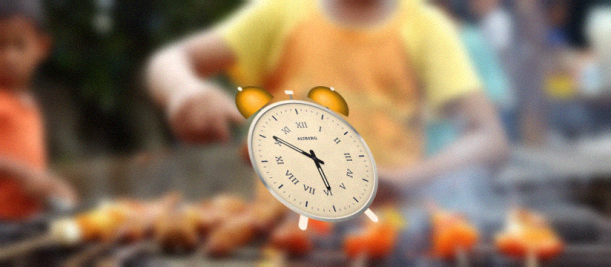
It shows 5 h 51 min
